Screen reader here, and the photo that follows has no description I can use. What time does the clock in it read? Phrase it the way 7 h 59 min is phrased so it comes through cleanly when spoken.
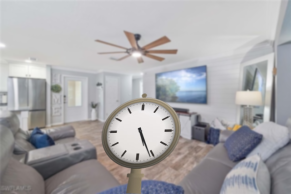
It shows 5 h 26 min
